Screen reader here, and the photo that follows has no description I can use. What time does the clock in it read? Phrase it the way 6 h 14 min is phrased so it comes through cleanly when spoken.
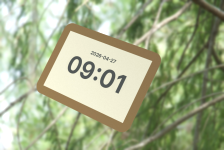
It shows 9 h 01 min
